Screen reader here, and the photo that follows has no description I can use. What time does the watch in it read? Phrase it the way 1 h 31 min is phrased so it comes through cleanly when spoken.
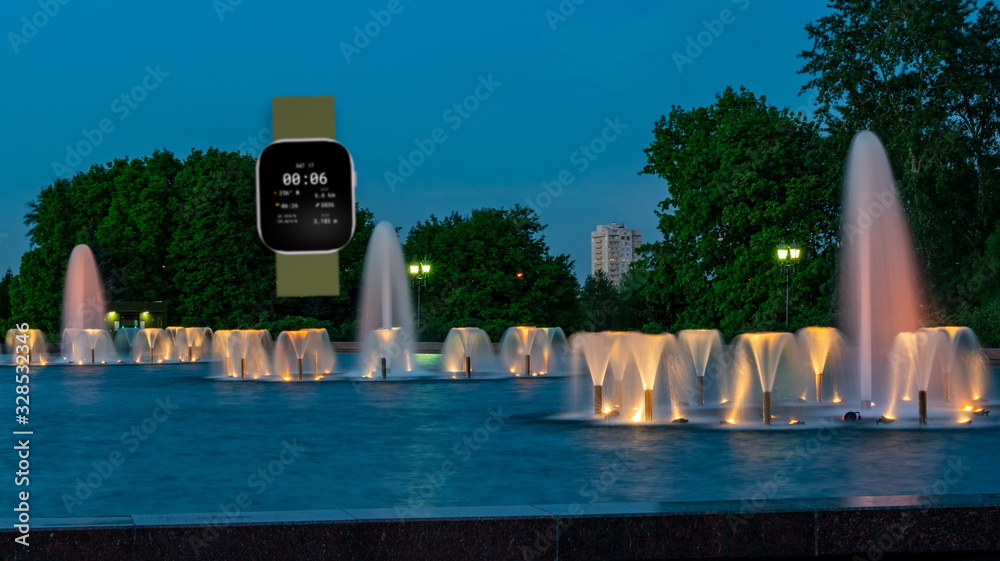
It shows 0 h 06 min
